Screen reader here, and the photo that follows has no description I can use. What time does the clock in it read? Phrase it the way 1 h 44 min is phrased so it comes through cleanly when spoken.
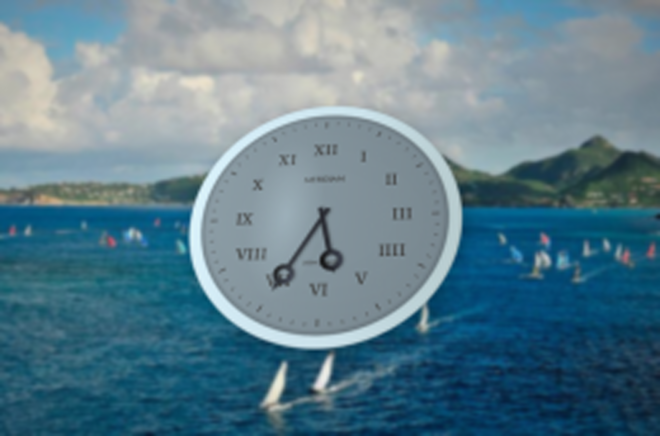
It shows 5 h 35 min
